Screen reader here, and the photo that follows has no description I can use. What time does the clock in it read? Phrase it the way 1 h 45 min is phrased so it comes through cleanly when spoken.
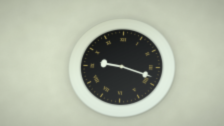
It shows 9 h 18 min
